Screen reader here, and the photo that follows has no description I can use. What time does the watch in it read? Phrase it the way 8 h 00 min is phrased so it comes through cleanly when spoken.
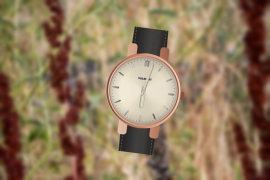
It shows 6 h 02 min
